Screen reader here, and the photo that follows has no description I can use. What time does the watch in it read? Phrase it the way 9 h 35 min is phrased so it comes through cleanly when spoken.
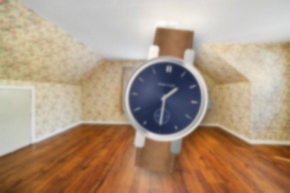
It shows 1 h 30 min
